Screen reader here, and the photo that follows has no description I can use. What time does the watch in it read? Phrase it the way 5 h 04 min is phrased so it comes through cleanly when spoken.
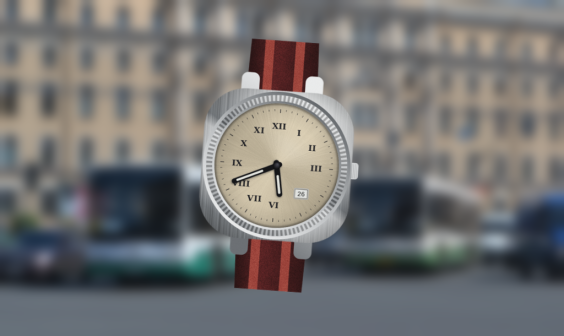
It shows 5 h 41 min
